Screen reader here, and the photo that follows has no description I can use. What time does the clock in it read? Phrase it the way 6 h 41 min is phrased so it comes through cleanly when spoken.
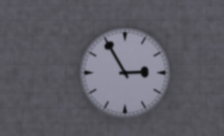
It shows 2 h 55 min
